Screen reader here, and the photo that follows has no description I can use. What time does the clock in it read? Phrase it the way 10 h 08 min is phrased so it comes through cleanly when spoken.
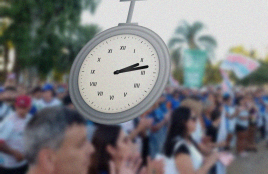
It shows 2 h 13 min
